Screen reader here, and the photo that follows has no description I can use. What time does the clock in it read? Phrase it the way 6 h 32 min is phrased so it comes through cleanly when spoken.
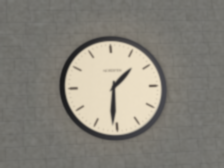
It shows 1 h 31 min
